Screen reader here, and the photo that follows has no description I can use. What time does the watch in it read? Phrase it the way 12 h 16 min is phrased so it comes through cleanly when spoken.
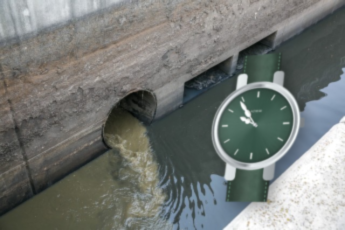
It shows 9 h 54 min
